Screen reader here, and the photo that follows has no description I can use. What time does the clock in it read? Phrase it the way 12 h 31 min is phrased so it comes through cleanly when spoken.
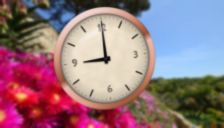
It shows 9 h 00 min
